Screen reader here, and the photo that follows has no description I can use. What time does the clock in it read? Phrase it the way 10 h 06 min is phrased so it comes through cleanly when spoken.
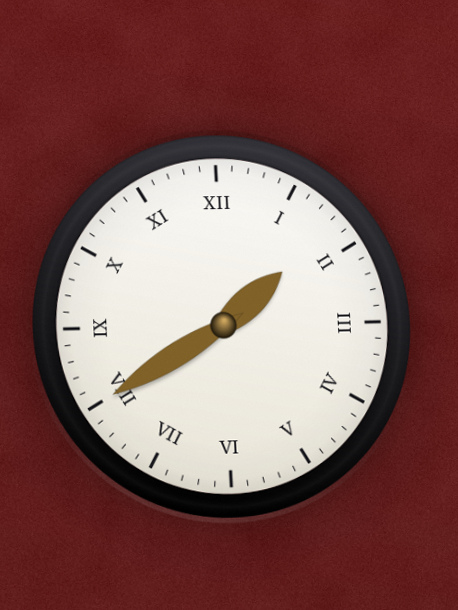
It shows 1 h 40 min
